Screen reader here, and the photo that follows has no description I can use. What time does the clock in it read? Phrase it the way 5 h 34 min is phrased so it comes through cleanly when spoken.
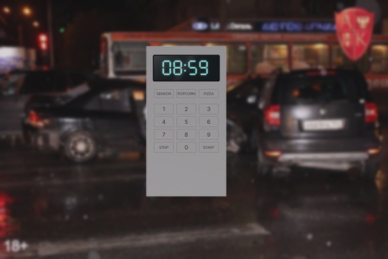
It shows 8 h 59 min
